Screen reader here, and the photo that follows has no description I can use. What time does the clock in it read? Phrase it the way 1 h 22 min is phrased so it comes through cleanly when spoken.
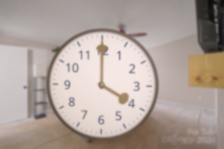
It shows 4 h 00 min
